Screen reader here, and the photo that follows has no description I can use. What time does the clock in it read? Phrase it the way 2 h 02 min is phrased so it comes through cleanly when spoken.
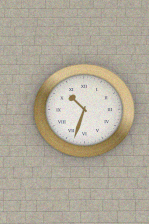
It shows 10 h 33 min
